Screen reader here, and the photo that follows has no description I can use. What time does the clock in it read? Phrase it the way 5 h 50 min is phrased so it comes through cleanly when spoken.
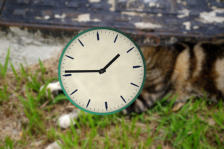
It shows 1 h 46 min
